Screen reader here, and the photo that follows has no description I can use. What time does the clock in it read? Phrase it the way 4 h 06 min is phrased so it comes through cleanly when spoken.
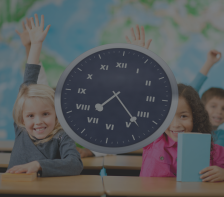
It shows 7 h 23 min
